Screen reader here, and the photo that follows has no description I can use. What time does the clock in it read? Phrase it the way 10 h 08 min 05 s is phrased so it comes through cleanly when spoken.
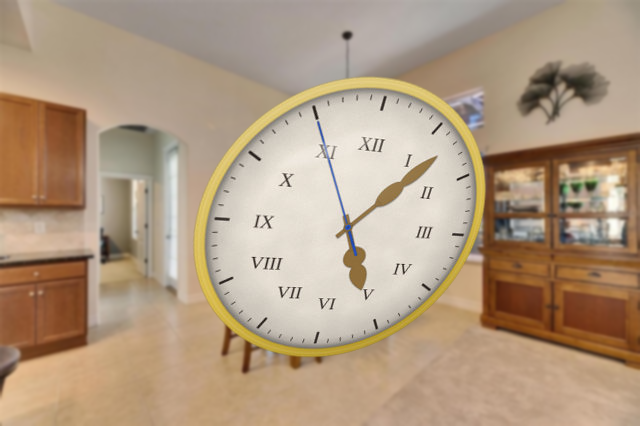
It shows 5 h 06 min 55 s
